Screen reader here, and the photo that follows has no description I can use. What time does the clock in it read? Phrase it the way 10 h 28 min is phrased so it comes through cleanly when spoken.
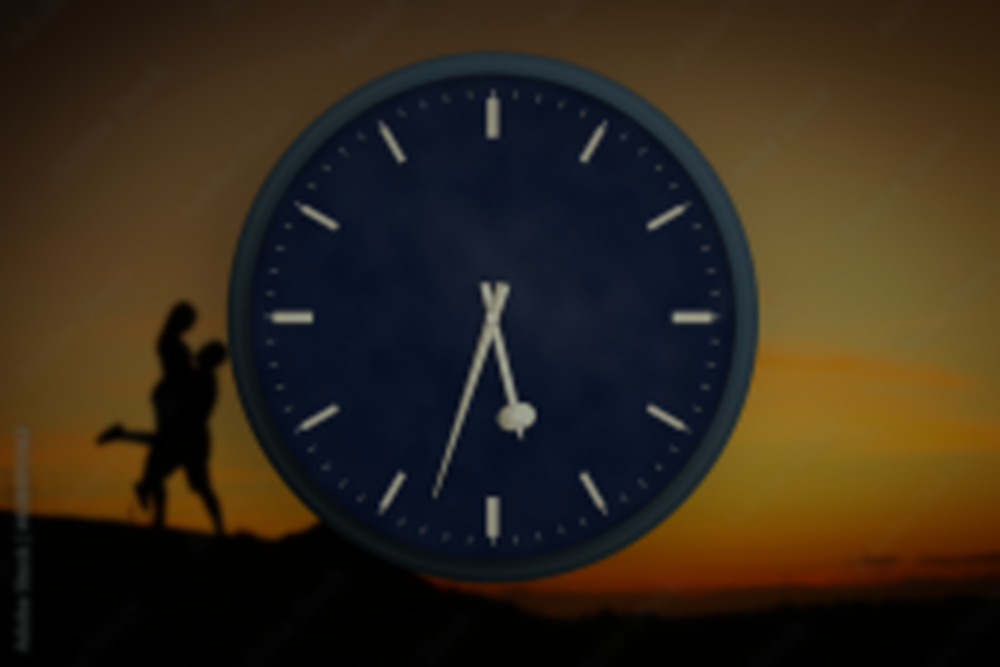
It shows 5 h 33 min
